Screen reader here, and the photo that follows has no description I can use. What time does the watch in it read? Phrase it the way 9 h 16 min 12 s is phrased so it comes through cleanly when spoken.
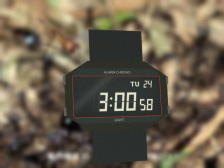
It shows 3 h 00 min 58 s
